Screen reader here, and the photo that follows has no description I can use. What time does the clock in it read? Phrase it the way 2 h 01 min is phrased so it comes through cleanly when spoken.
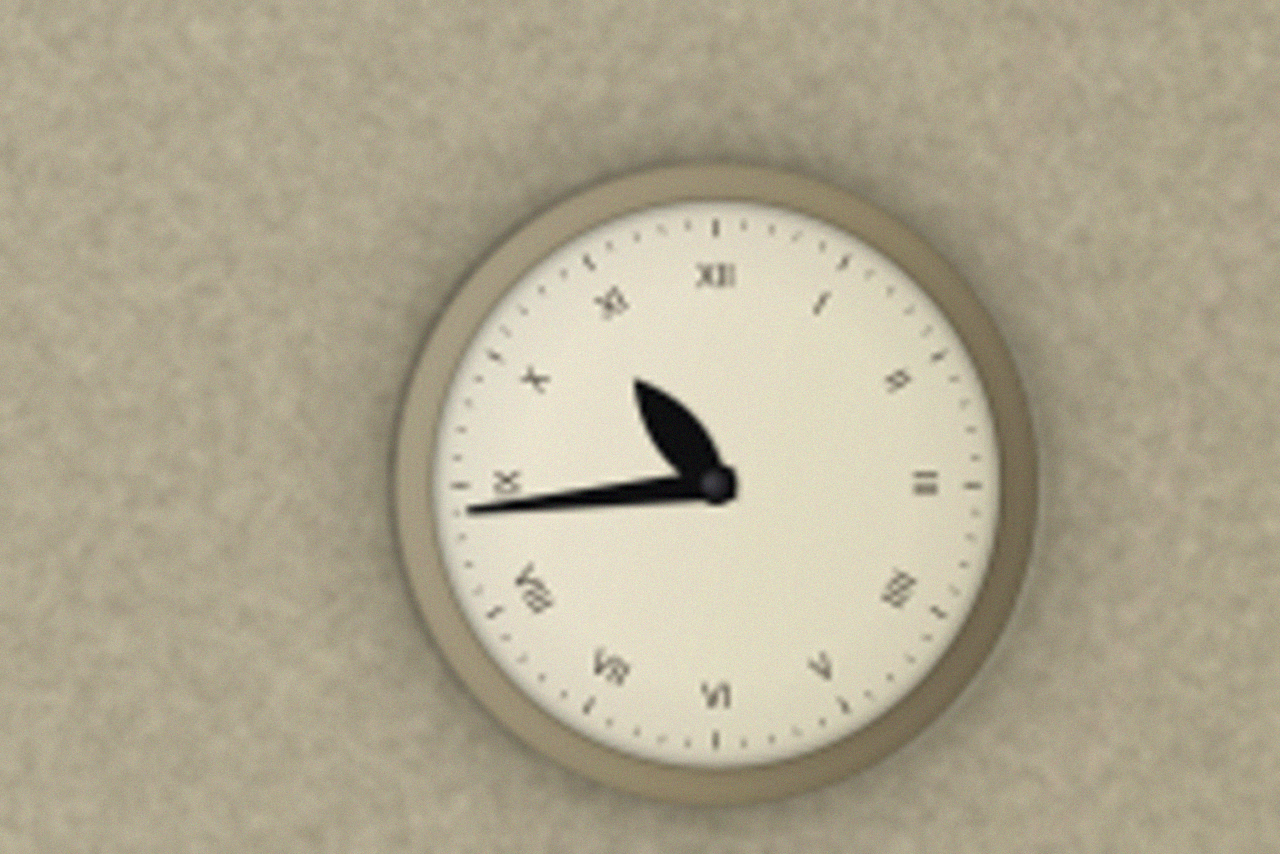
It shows 10 h 44 min
